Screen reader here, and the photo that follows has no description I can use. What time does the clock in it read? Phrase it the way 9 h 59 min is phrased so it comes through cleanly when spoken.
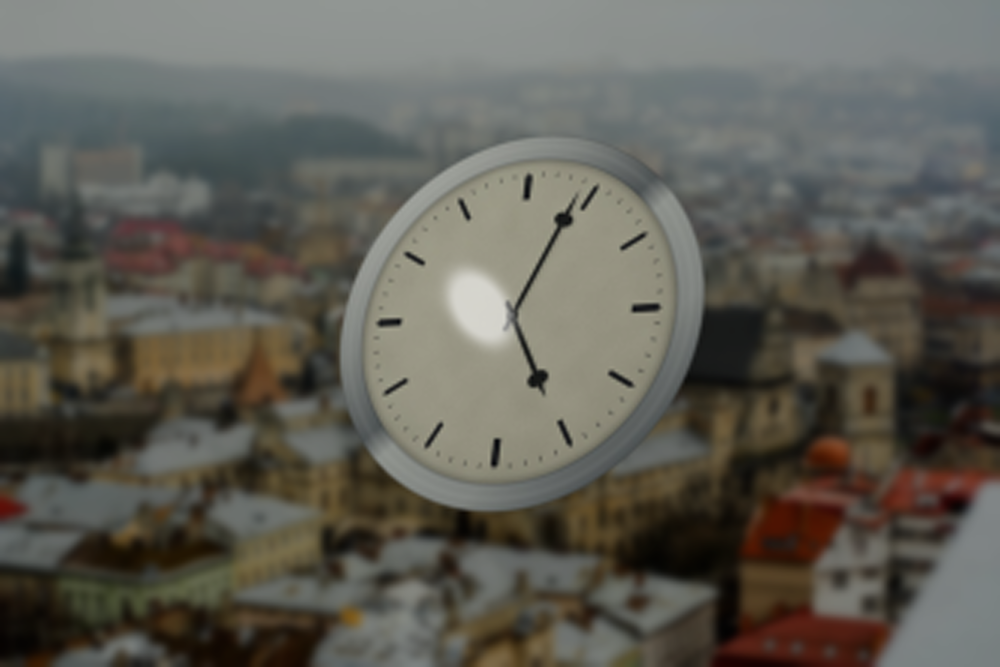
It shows 5 h 04 min
